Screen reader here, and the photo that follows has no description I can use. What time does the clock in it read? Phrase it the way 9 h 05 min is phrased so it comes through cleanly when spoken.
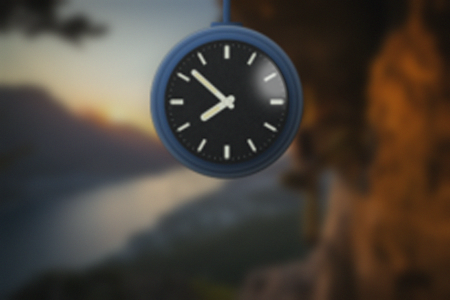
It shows 7 h 52 min
